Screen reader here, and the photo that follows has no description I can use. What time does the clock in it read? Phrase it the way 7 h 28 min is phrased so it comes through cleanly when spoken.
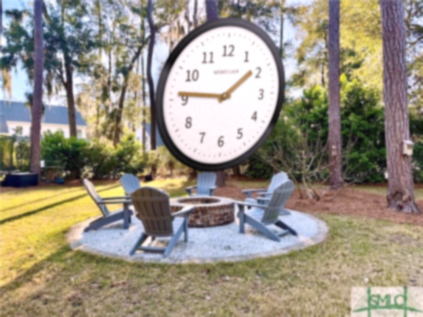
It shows 1 h 46 min
